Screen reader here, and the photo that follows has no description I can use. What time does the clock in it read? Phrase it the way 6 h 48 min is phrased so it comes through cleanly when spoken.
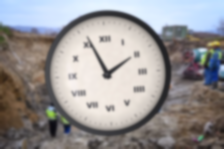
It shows 1 h 56 min
